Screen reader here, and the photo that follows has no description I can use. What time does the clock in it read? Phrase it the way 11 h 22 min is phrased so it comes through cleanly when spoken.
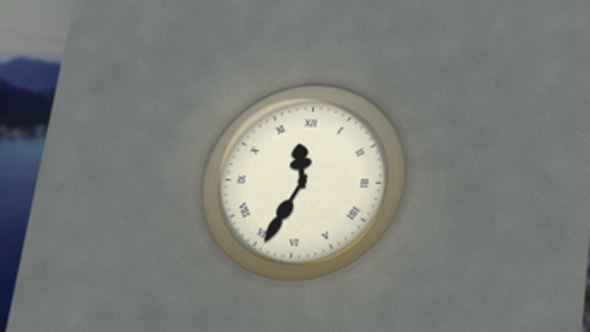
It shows 11 h 34 min
